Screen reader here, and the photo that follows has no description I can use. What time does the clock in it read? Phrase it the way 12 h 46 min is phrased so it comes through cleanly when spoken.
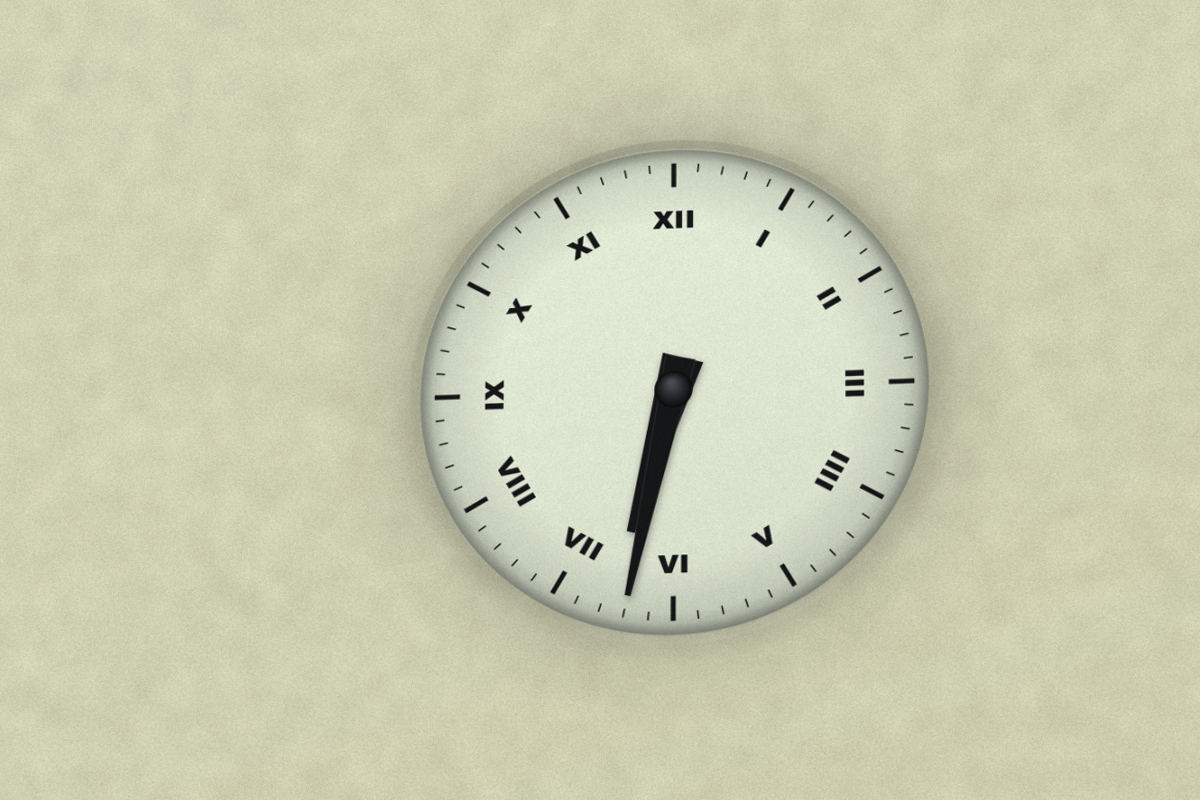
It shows 6 h 32 min
